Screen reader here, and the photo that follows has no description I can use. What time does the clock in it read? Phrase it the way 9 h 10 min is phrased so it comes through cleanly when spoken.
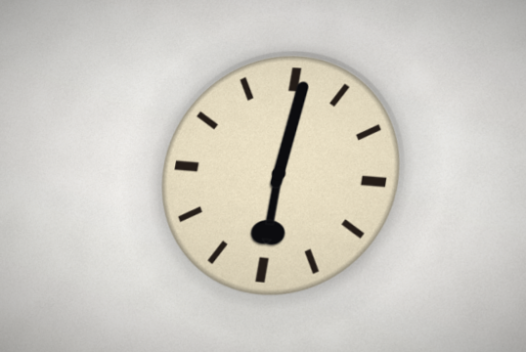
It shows 6 h 01 min
